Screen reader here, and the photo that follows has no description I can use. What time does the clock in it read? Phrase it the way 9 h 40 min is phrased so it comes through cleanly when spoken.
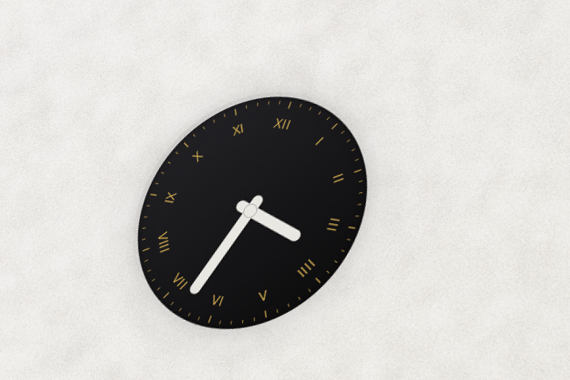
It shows 3 h 33 min
